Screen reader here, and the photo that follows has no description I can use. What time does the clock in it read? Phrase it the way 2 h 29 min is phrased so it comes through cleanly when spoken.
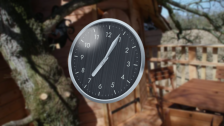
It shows 7 h 04 min
